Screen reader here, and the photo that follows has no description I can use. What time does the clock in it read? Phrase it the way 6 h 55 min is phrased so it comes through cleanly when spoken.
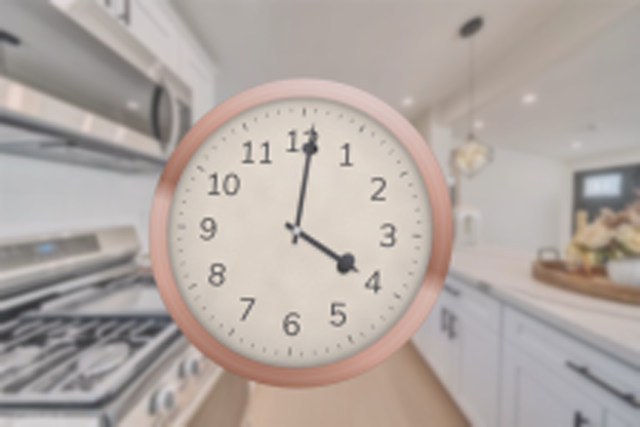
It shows 4 h 01 min
